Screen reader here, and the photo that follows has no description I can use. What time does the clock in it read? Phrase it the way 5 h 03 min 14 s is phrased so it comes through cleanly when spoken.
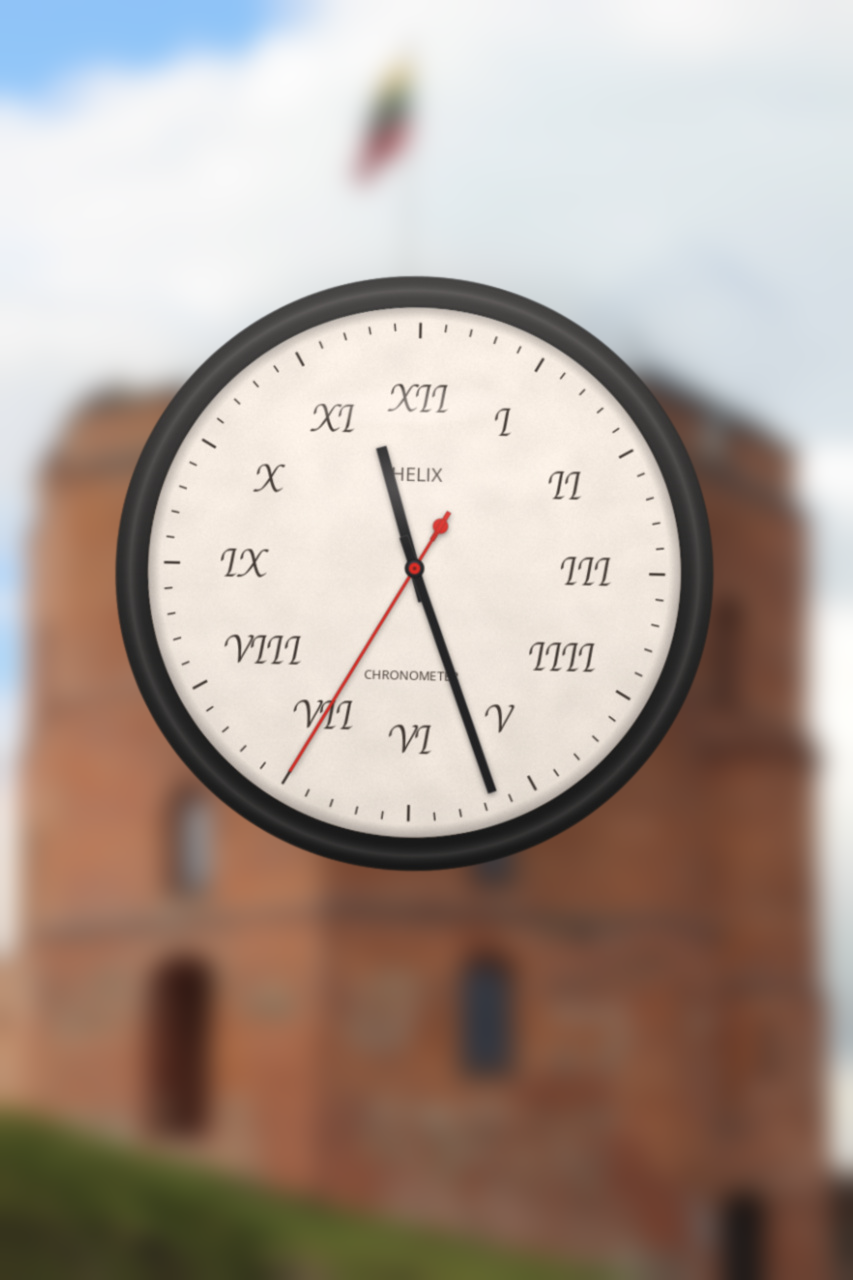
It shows 11 h 26 min 35 s
